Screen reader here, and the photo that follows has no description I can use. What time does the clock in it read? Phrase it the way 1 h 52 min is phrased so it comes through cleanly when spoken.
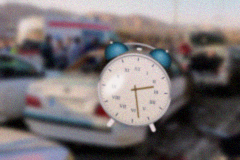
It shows 2 h 28 min
